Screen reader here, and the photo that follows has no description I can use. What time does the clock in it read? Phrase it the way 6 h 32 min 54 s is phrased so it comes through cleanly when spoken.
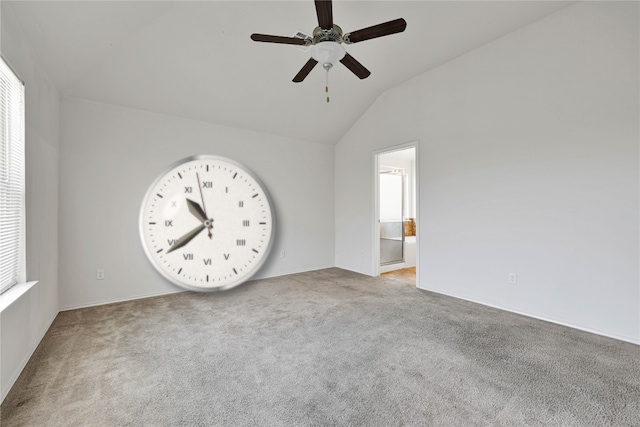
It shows 10 h 38 min 58 s
